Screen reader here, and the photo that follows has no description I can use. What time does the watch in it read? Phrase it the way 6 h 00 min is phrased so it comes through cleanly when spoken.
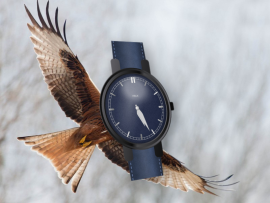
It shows 5 h 26 min
